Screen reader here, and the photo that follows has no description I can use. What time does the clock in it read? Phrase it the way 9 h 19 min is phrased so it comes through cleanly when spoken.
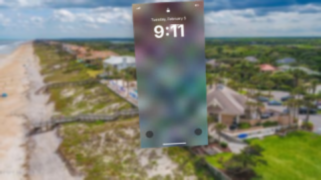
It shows 9 h 11 min
